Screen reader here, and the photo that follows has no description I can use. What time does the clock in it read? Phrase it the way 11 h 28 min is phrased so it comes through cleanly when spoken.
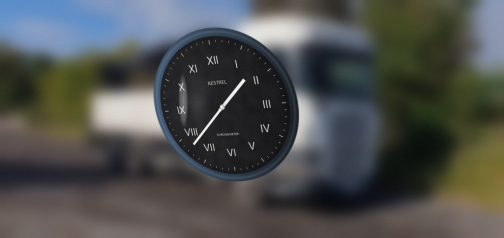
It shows 1 h 38 min
